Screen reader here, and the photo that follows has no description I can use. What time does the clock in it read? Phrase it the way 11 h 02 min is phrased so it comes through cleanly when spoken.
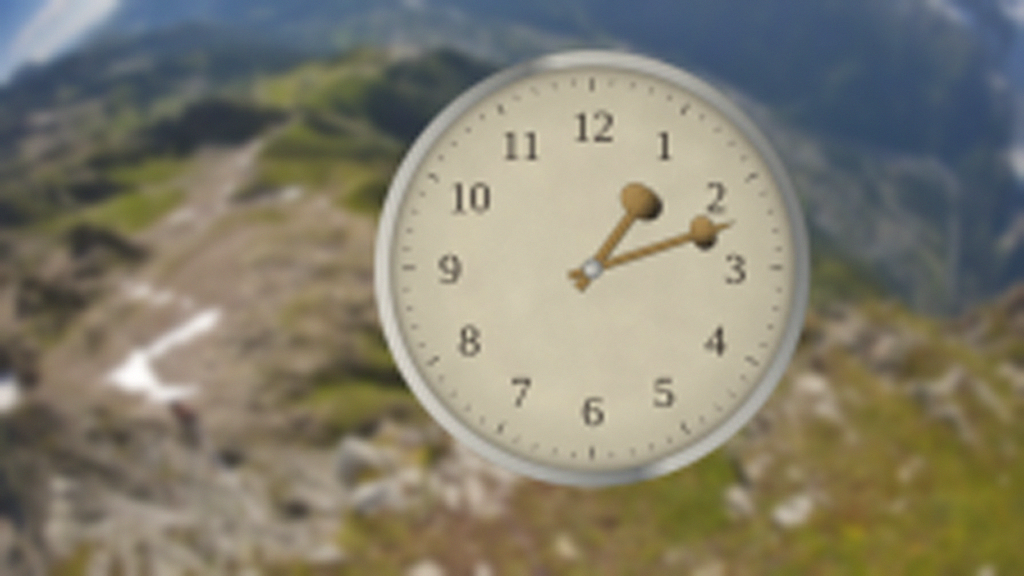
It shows 1 h 12 min
